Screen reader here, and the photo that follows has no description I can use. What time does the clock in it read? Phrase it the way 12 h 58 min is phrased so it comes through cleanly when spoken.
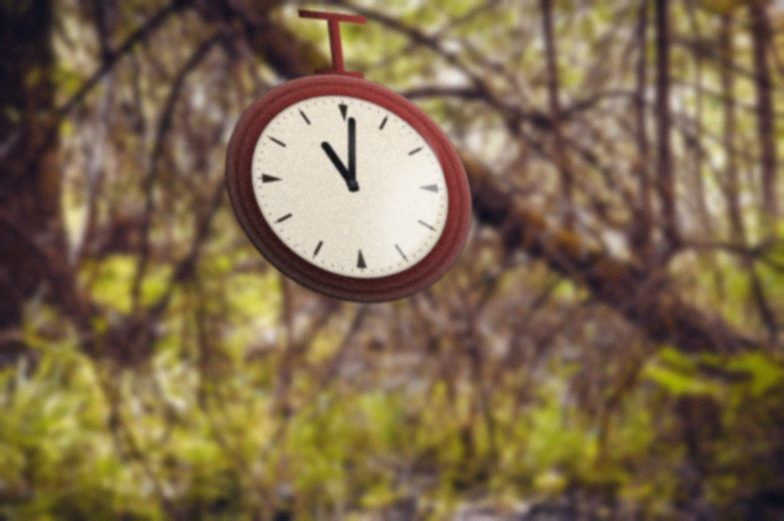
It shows 11 h 01 min
